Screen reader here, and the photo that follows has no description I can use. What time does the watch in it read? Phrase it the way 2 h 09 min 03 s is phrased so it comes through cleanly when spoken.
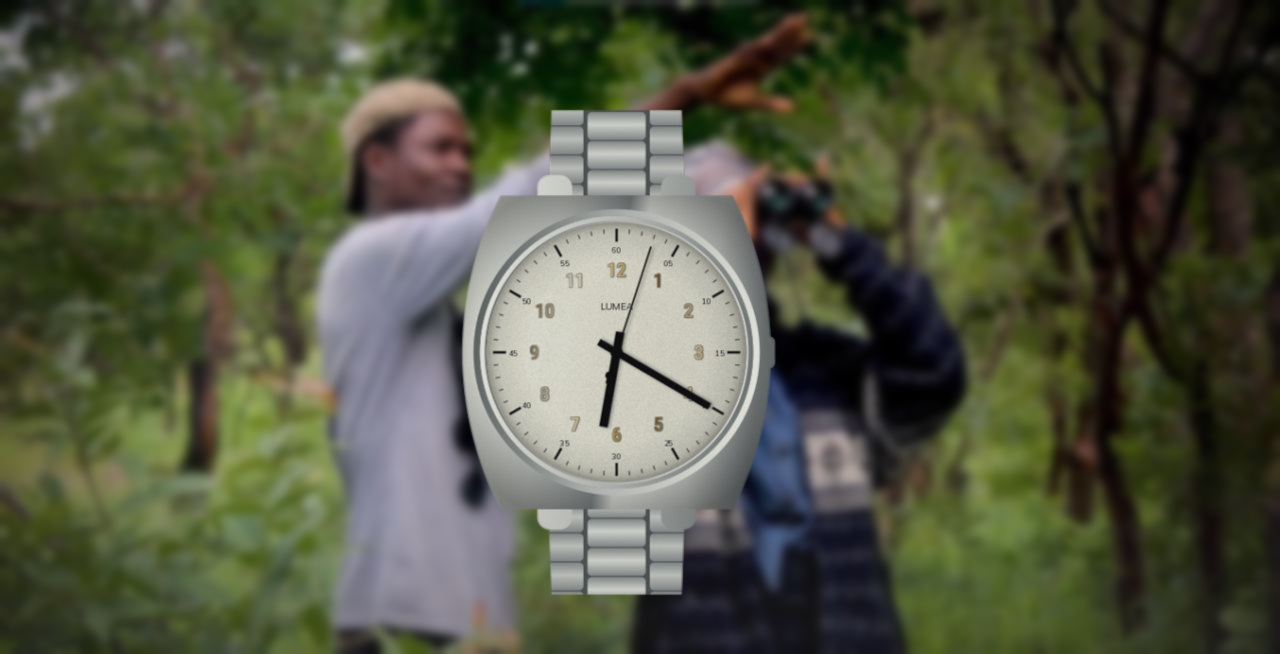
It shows 6 h 20 min 03 s
